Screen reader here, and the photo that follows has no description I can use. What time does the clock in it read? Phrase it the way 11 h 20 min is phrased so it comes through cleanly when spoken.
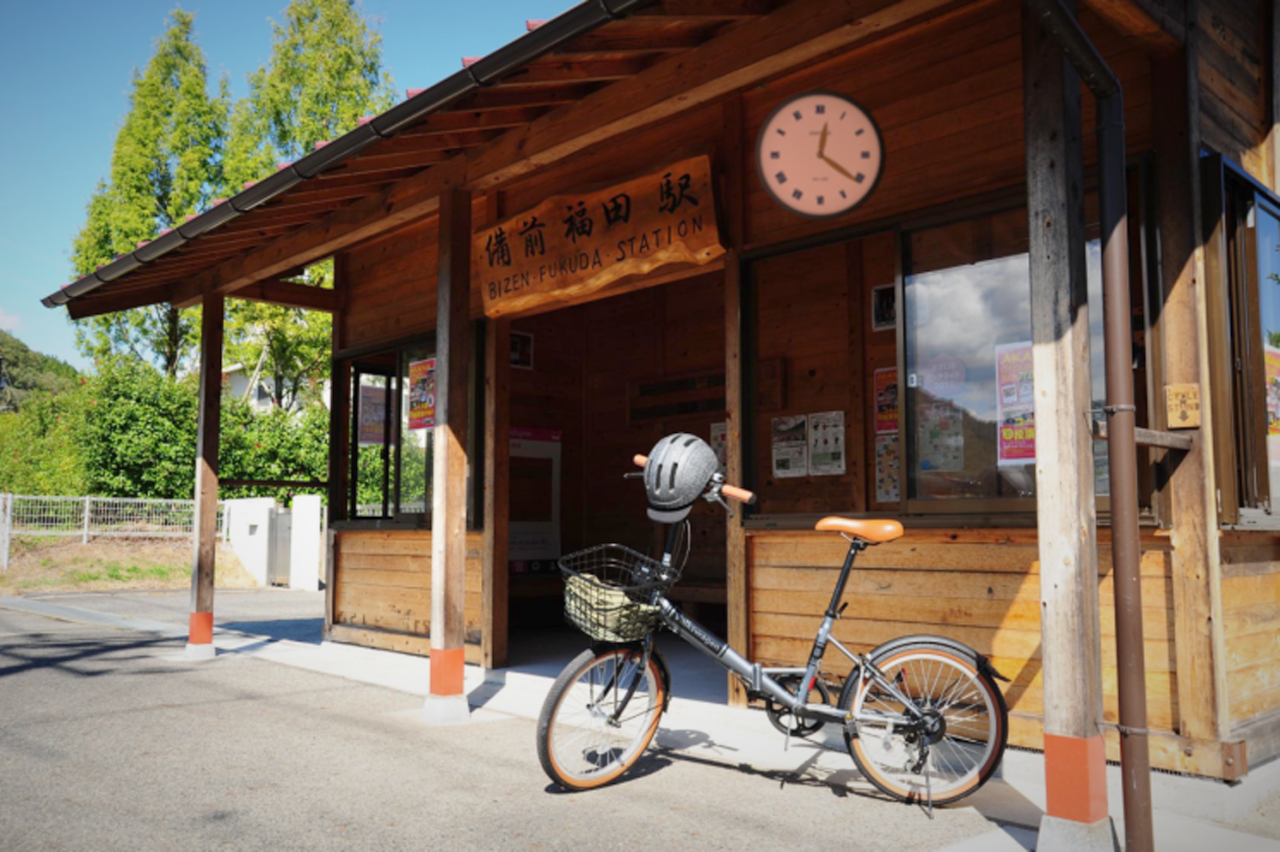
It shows 12 h 21 min
